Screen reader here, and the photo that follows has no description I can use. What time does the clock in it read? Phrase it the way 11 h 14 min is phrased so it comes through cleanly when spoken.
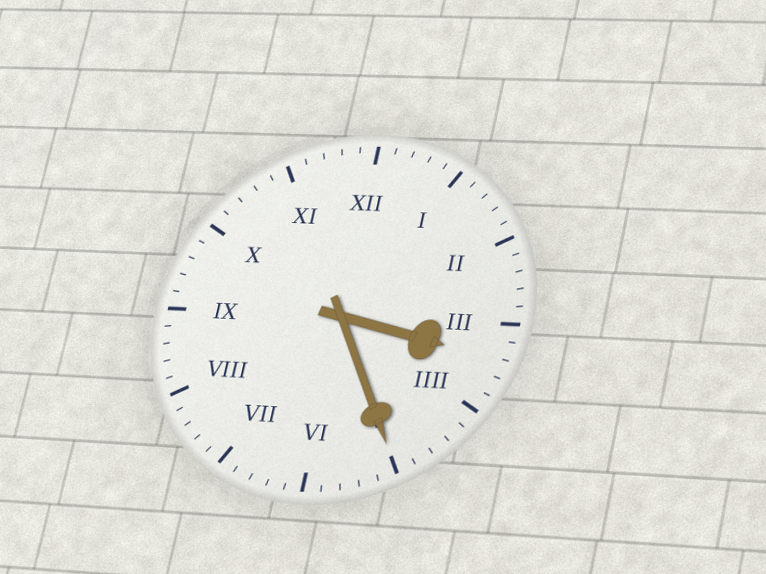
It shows 3 h 25 min
